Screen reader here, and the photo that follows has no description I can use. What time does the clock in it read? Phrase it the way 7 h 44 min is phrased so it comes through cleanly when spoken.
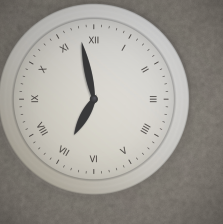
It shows 6 h 58 min
